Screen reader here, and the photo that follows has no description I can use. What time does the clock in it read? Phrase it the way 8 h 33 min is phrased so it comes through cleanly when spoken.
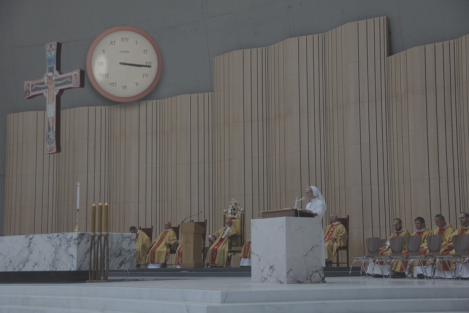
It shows 3 h 16 min
